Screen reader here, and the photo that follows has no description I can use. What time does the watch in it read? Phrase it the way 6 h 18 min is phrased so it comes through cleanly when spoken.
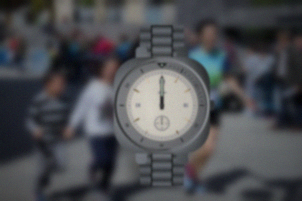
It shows 12 h 00 min
